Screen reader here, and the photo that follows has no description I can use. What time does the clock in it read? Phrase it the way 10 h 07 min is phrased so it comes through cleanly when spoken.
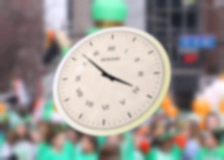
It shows 3 h 52 min
